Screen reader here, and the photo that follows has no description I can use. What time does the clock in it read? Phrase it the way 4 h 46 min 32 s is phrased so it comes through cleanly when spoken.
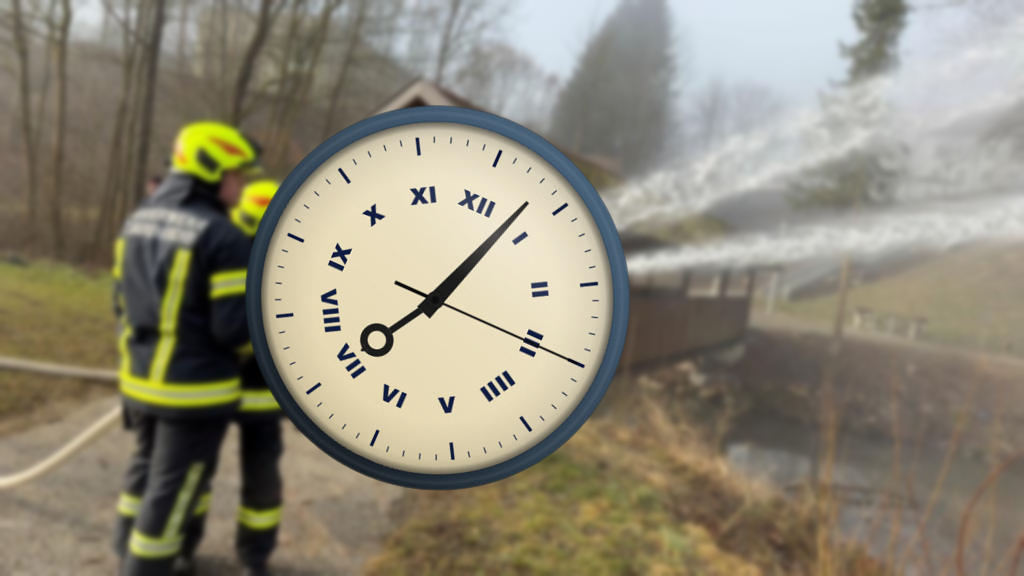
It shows 7 h 03 min 15 s
